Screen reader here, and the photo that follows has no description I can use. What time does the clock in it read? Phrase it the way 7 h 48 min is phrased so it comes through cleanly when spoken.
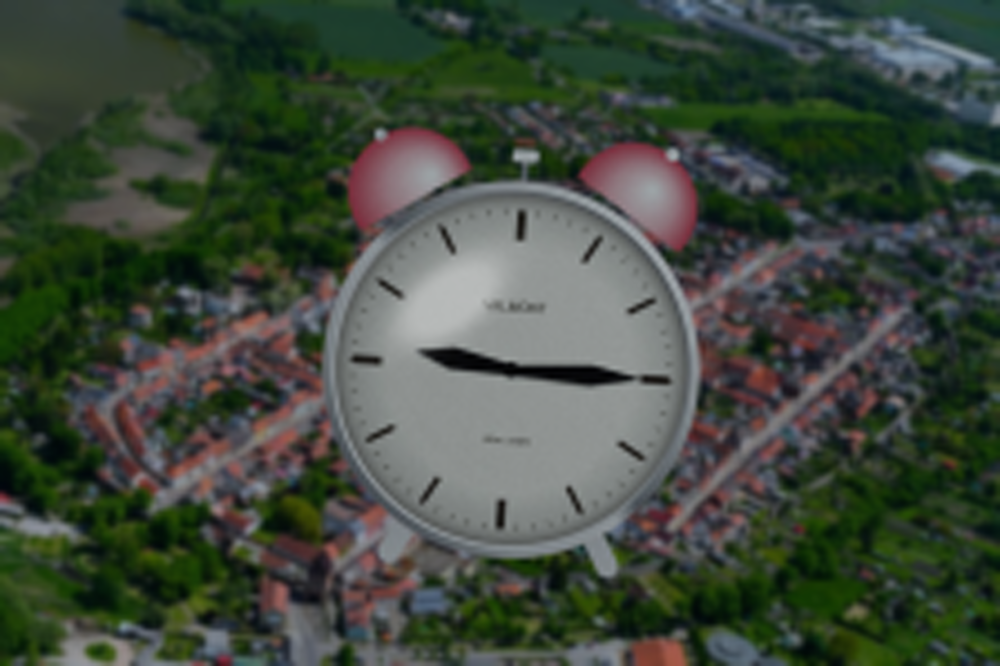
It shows 9 h 15 min
